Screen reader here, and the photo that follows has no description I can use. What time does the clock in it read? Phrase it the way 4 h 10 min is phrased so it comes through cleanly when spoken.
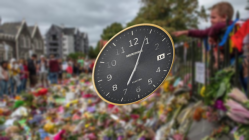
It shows 7 h 04 min
